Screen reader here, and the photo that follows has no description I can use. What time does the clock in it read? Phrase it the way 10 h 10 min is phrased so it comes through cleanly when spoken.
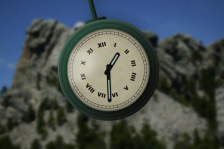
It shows 1 h 32 min
